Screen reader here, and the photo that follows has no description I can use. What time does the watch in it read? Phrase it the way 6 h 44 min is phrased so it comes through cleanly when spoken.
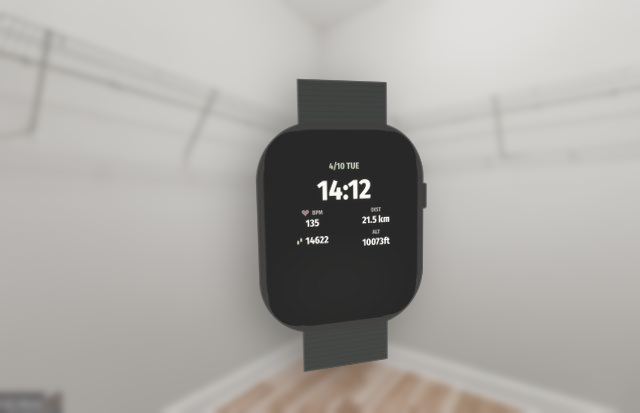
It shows 14 h 12 min
